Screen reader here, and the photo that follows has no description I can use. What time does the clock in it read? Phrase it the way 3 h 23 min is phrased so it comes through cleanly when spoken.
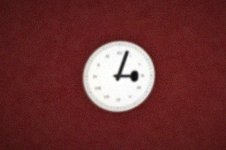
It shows 3 h 03 min
